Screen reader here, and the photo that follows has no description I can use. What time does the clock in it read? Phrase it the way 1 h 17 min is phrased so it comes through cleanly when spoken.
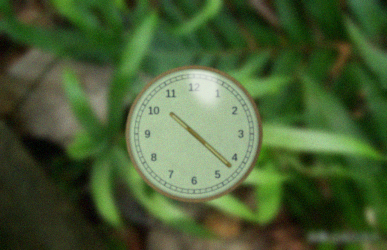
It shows 10 h 22 min
